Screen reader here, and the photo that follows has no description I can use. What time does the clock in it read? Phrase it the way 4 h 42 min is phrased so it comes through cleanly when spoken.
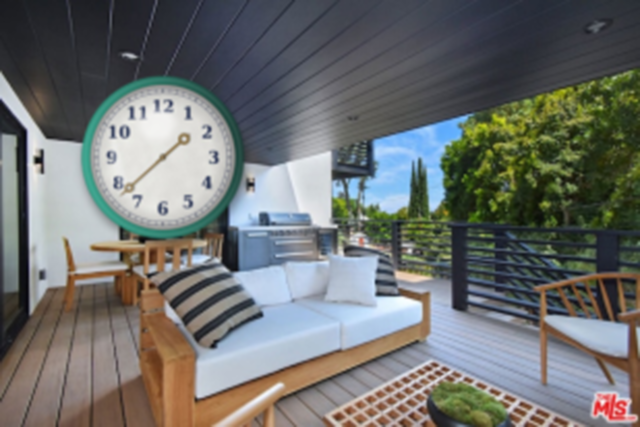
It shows 1 h 38 min
